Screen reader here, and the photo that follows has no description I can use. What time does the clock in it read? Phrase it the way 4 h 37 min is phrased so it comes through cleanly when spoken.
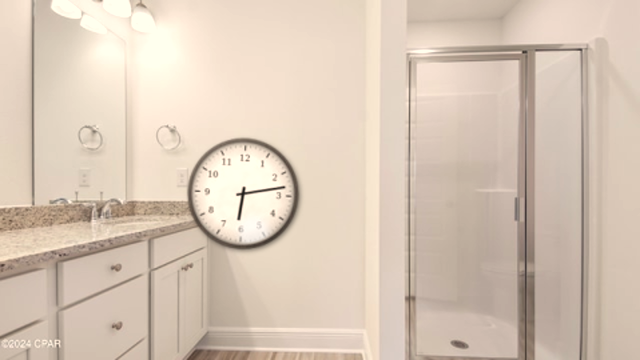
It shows 6 h 13 min
